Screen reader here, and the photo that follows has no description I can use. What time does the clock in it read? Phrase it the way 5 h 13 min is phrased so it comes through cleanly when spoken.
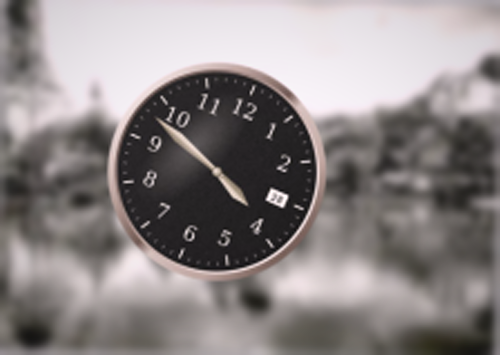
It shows 3 h 48 min
